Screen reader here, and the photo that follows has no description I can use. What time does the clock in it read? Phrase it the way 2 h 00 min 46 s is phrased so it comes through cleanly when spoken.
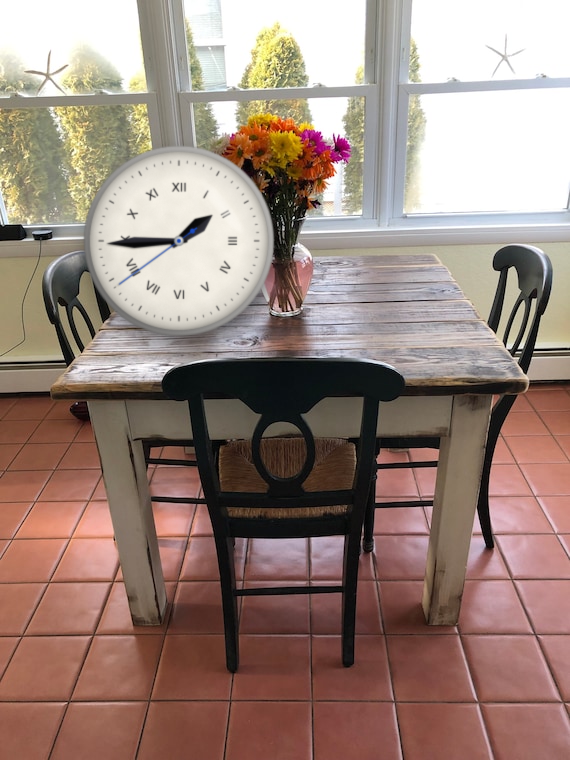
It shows 1 h 44 min 39 s
